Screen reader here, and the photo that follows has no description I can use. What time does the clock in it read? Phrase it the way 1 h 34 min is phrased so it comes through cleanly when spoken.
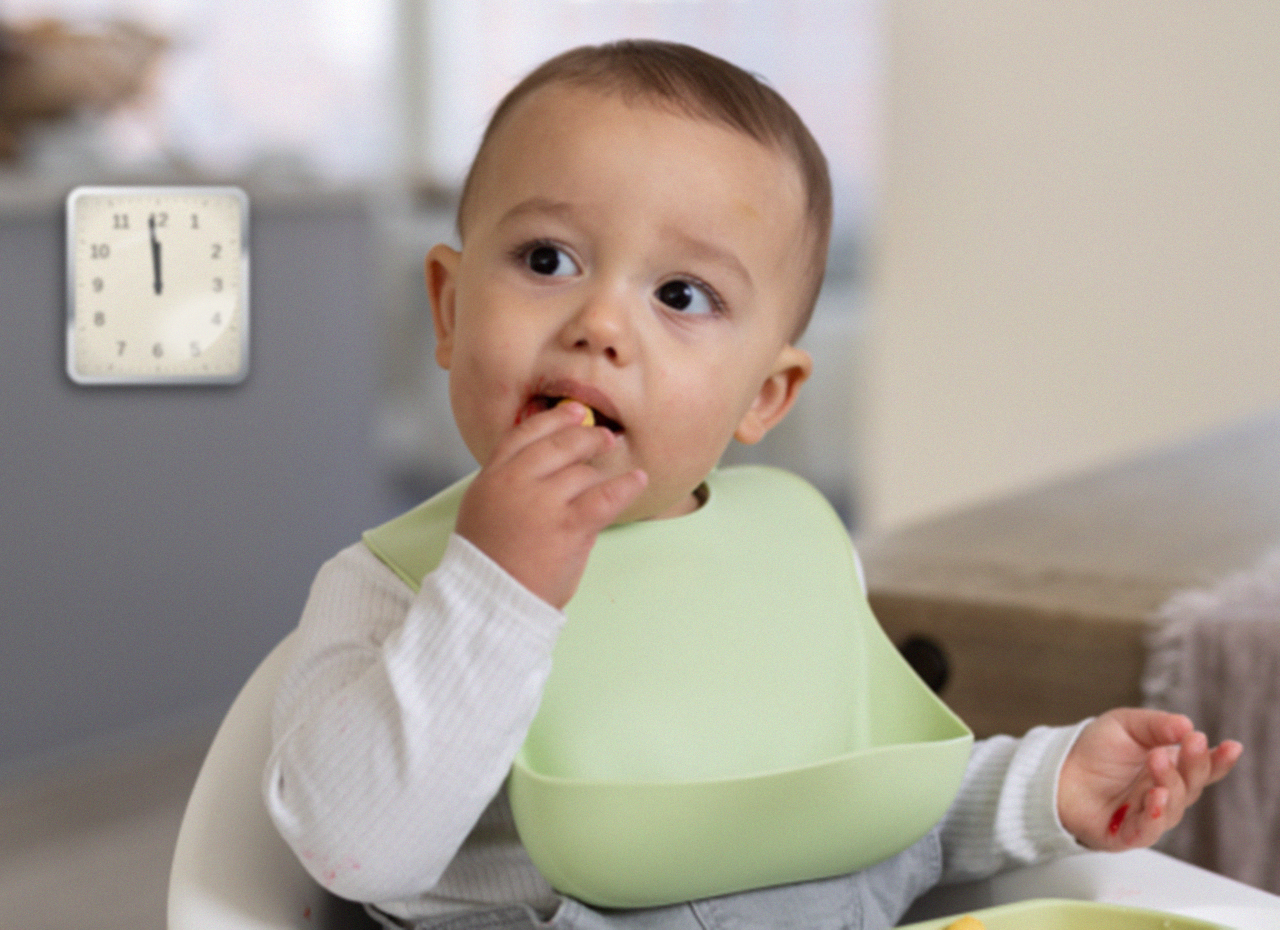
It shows 11 h 59 min
